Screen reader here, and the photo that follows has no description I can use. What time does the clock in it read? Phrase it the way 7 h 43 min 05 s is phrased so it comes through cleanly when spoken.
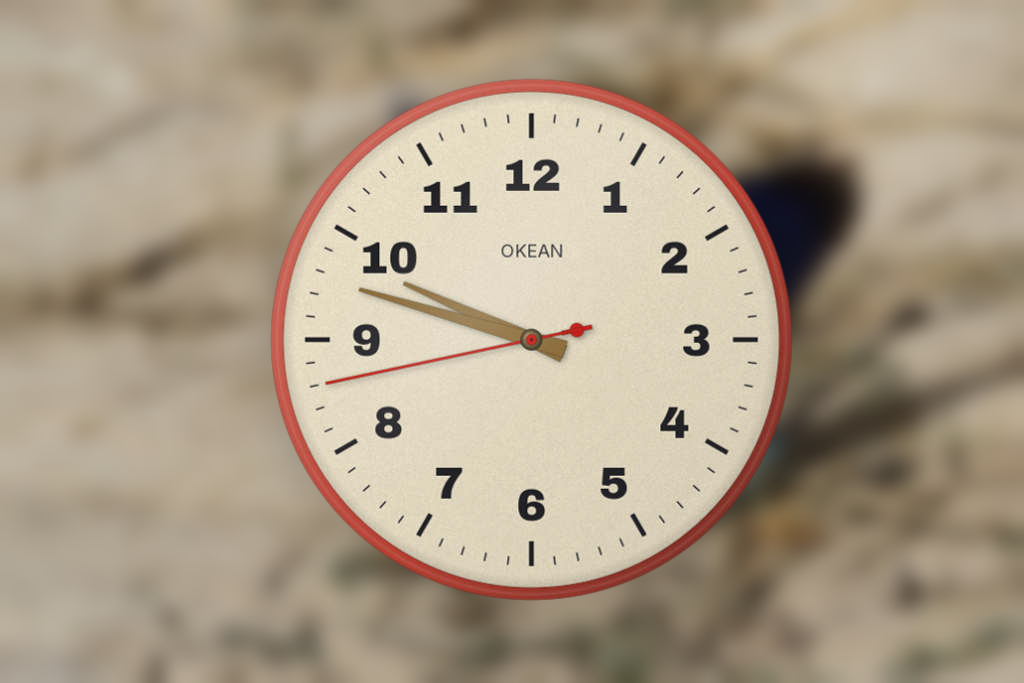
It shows 9 h 47 min 43 s
